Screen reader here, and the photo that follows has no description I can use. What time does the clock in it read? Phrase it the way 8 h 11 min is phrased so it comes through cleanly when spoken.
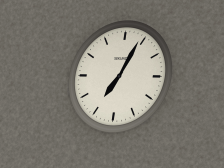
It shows 7 h 04 min
